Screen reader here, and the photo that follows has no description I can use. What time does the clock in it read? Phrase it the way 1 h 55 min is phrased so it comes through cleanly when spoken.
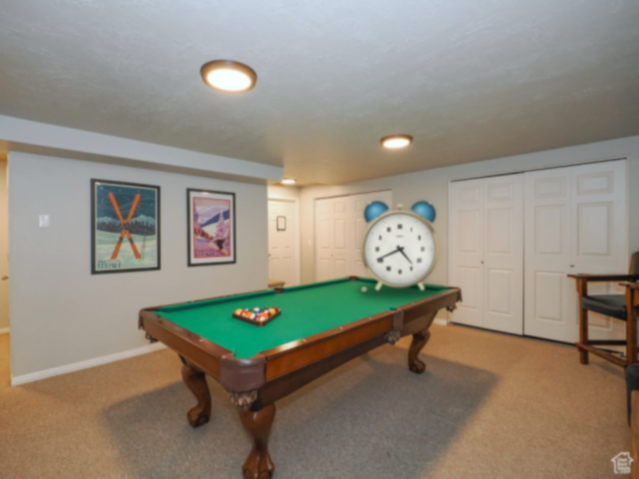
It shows 4 h 41 min
